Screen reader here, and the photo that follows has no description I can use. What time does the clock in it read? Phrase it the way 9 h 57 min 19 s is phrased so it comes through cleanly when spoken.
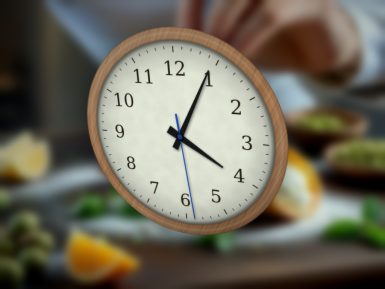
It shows 4 h 04 min 29 s
